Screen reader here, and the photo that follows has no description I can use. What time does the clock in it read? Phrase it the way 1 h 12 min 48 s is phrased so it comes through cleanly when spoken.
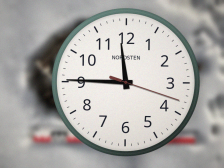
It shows 11 h 45 min 18 s
